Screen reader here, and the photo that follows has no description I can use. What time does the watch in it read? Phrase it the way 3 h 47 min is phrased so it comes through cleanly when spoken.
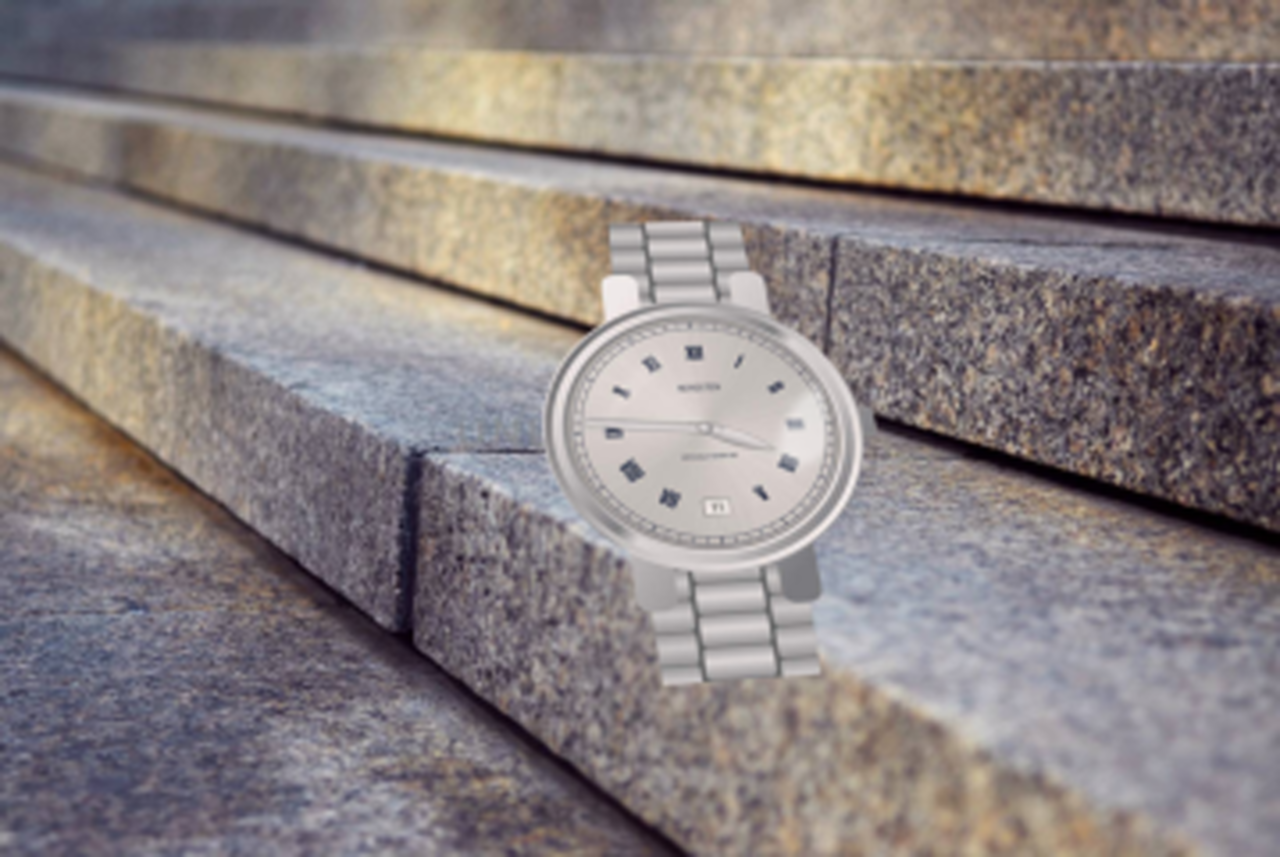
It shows 3 h 46 min
